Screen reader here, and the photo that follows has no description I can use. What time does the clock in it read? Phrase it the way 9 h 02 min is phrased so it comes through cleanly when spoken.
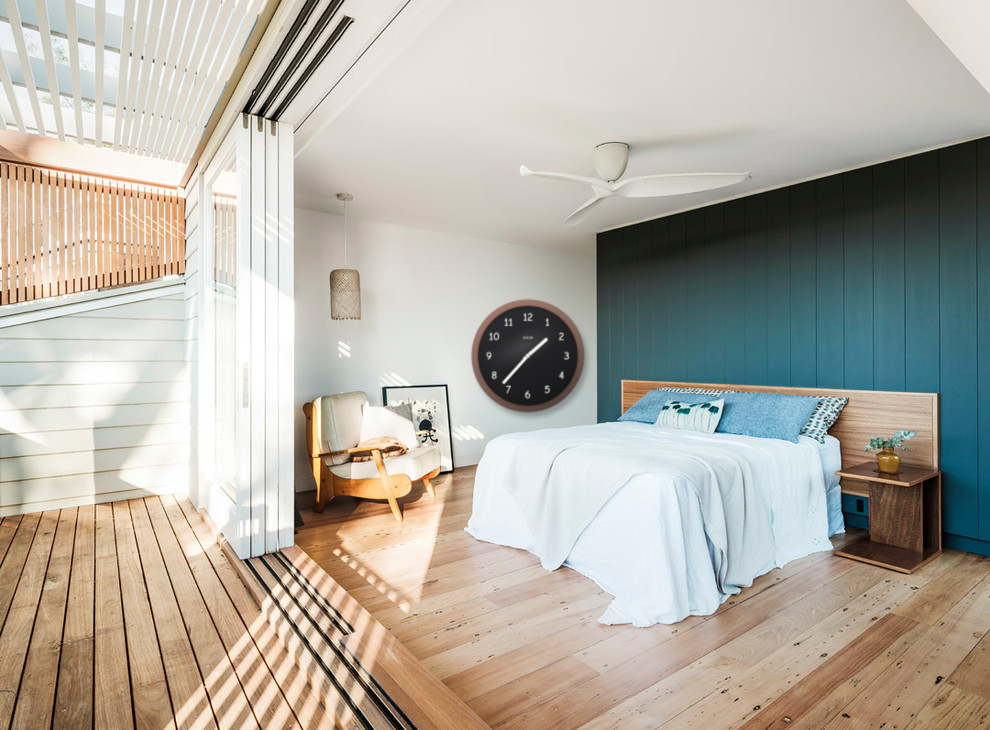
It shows 1 h 37 min
